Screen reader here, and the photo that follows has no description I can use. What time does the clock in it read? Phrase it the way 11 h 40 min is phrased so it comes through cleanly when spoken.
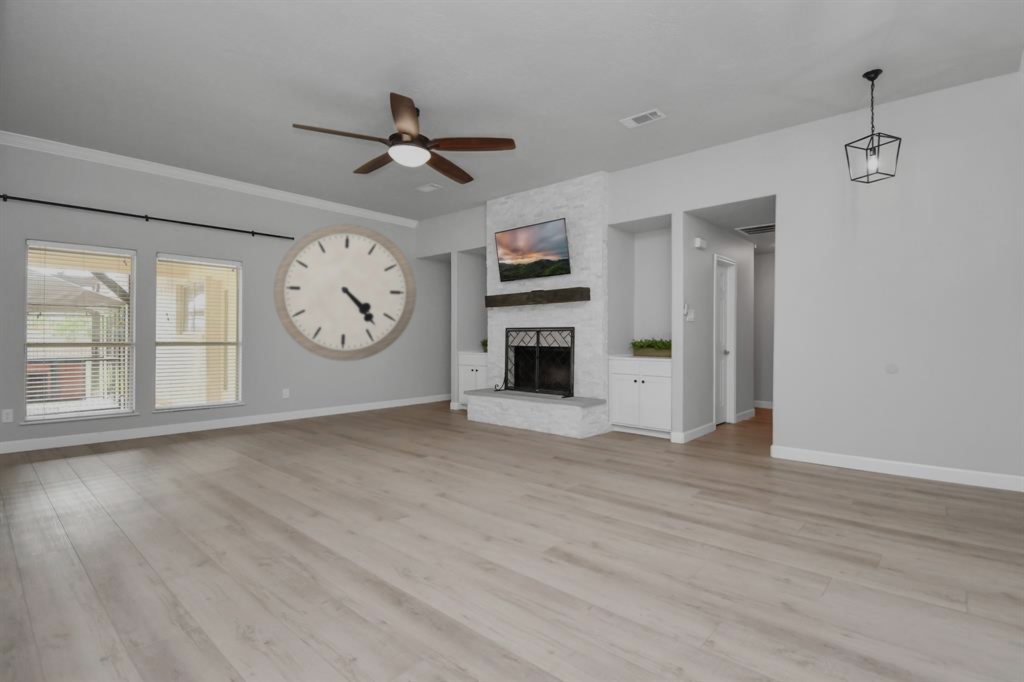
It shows 4 h 23 min
